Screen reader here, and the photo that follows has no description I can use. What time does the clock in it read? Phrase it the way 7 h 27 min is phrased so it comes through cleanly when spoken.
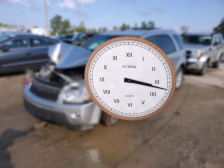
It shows 3 h 17 min
